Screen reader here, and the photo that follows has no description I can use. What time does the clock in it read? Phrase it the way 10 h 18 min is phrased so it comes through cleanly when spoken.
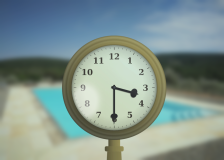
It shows 3 h 30 min
